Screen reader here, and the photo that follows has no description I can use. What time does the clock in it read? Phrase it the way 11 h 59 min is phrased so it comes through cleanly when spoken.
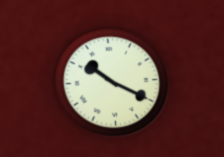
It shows 10 h 20 min
